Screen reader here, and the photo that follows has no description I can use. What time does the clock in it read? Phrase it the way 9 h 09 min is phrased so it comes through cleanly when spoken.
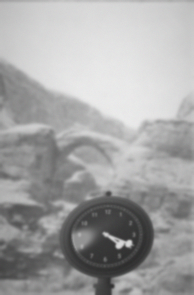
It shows 4 h 19 min
